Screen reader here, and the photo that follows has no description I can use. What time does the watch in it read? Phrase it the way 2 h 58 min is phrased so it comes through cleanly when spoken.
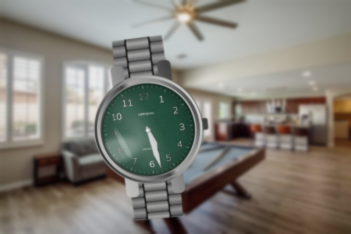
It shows 5 h 28 min
